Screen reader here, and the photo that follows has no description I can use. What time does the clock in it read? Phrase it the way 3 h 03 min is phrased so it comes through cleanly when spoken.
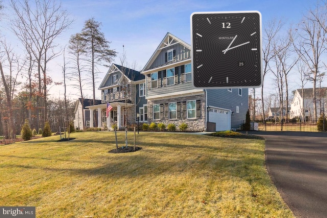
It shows 1 h 12 min
